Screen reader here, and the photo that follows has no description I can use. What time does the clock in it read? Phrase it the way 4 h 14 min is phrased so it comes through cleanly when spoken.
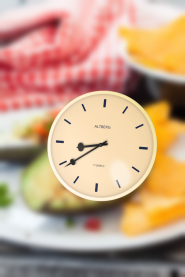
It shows 8 h 39 min
